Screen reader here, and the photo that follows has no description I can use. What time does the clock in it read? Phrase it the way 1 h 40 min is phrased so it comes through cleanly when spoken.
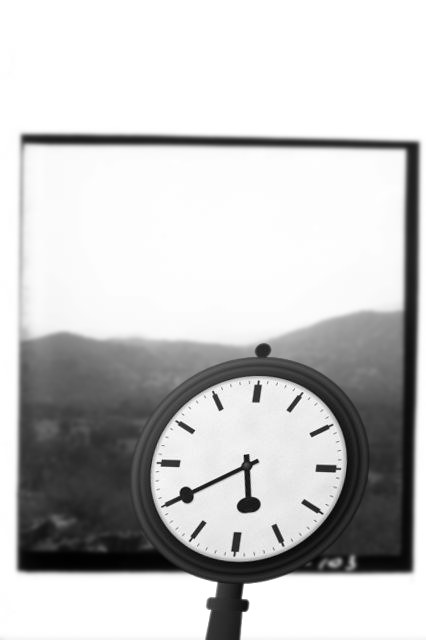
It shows 5 h 40 min
